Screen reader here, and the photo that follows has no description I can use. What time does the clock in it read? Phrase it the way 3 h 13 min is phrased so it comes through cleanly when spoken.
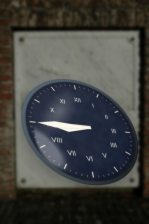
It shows 8 h 45 min
